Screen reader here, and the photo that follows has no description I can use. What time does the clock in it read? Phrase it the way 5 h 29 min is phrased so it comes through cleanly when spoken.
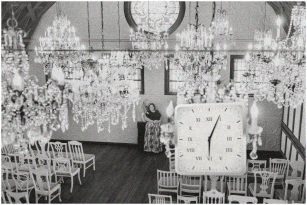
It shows 6 h 04 min
